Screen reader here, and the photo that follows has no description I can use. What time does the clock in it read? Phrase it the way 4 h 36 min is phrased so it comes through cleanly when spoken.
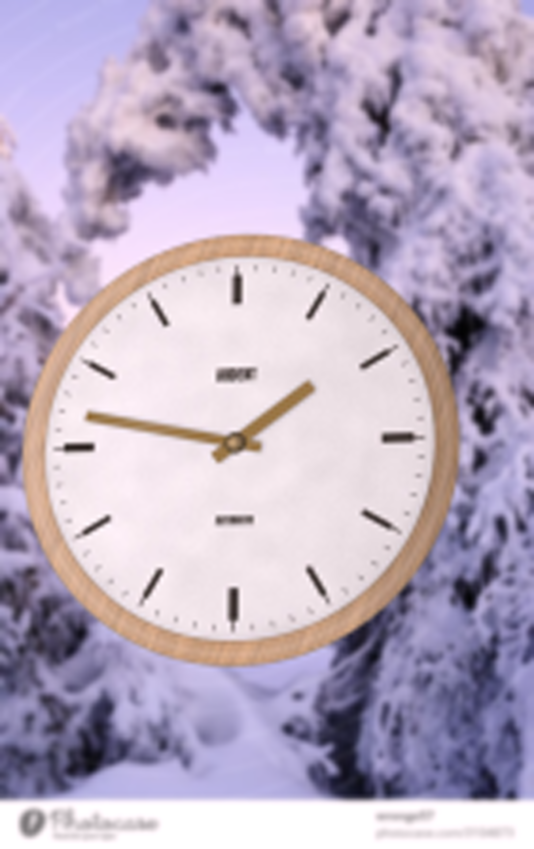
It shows 1 h 47 min
